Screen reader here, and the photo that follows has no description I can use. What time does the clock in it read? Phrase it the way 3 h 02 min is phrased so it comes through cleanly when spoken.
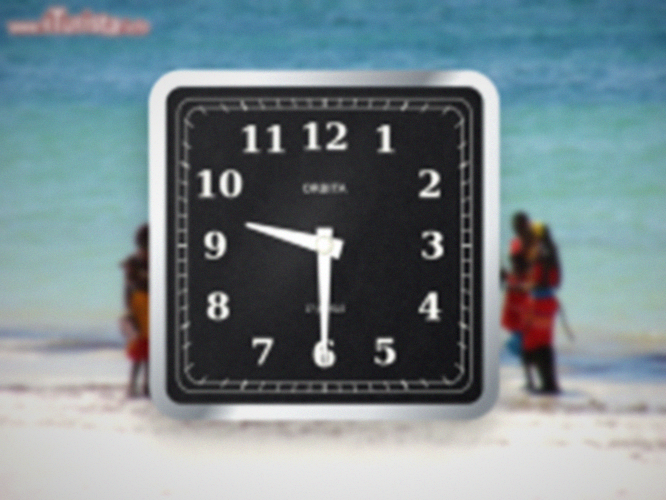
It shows 9 h 30 min
